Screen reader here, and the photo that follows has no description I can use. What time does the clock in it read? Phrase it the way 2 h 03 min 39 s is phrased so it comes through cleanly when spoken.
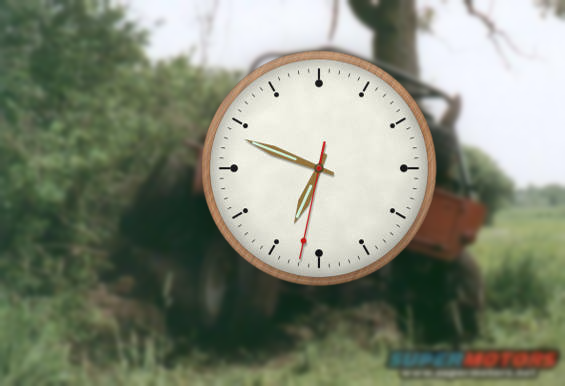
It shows 6 h 48 min 32 s
